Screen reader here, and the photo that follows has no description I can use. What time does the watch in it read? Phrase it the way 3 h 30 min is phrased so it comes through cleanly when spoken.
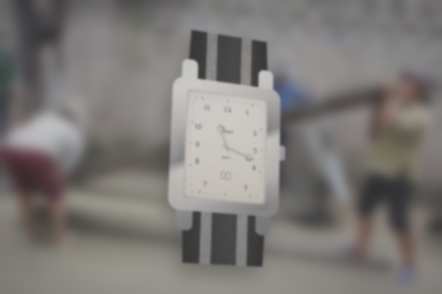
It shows 11 h 18 min
